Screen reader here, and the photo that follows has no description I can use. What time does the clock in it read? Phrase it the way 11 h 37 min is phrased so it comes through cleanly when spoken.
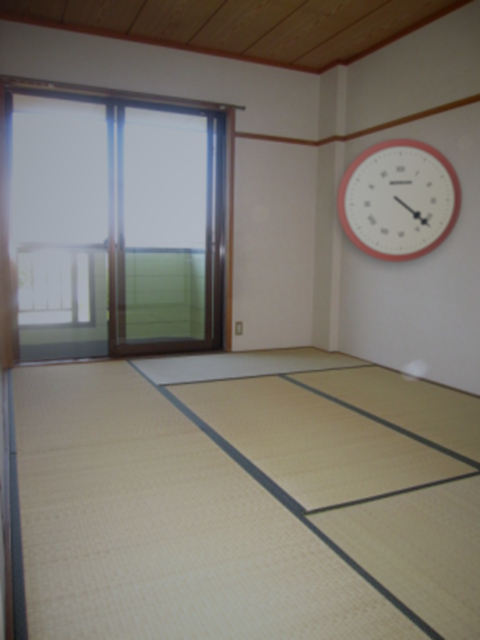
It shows 4 h 22 min
